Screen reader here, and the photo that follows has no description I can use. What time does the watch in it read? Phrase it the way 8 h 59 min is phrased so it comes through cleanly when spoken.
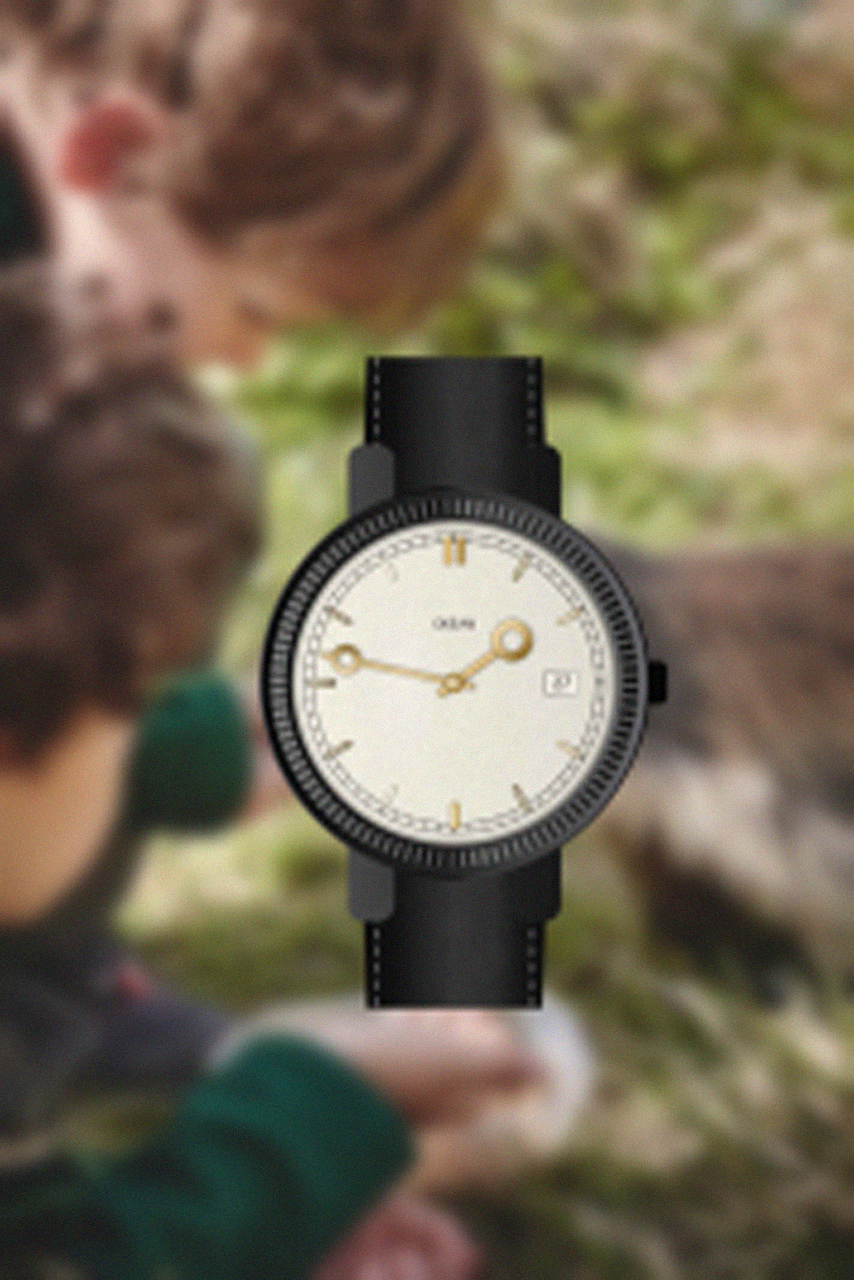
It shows 1 h 47 min
